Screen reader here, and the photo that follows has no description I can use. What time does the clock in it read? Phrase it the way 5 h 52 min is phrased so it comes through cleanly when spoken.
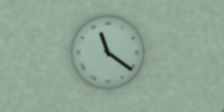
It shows 11 h 21 min
